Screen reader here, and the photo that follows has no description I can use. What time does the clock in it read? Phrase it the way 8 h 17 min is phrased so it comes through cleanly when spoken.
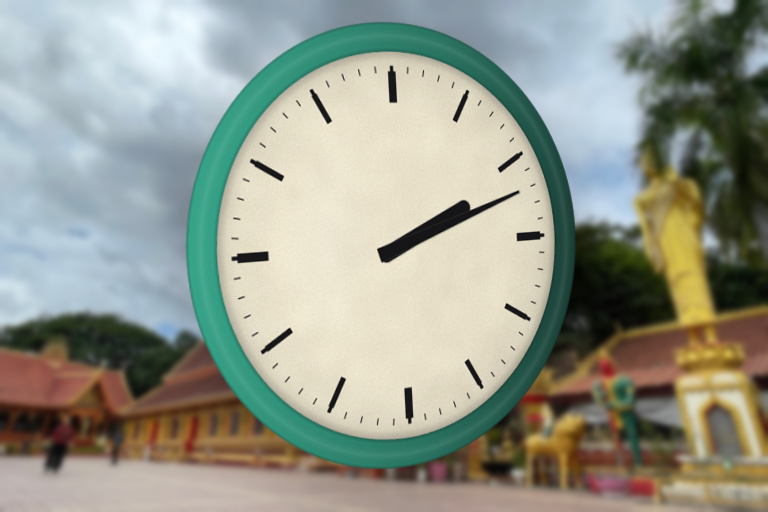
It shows 2 h 12 min
